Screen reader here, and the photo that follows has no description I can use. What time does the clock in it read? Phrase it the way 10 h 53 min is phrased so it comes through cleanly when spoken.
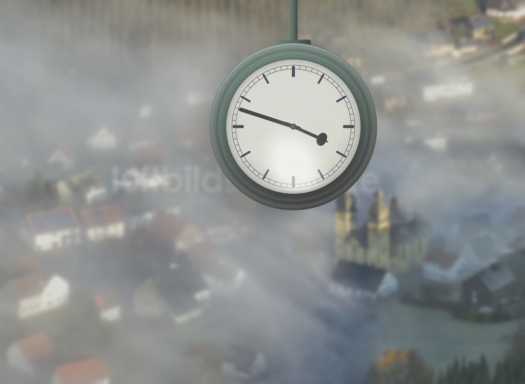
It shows 3 h 48 min
